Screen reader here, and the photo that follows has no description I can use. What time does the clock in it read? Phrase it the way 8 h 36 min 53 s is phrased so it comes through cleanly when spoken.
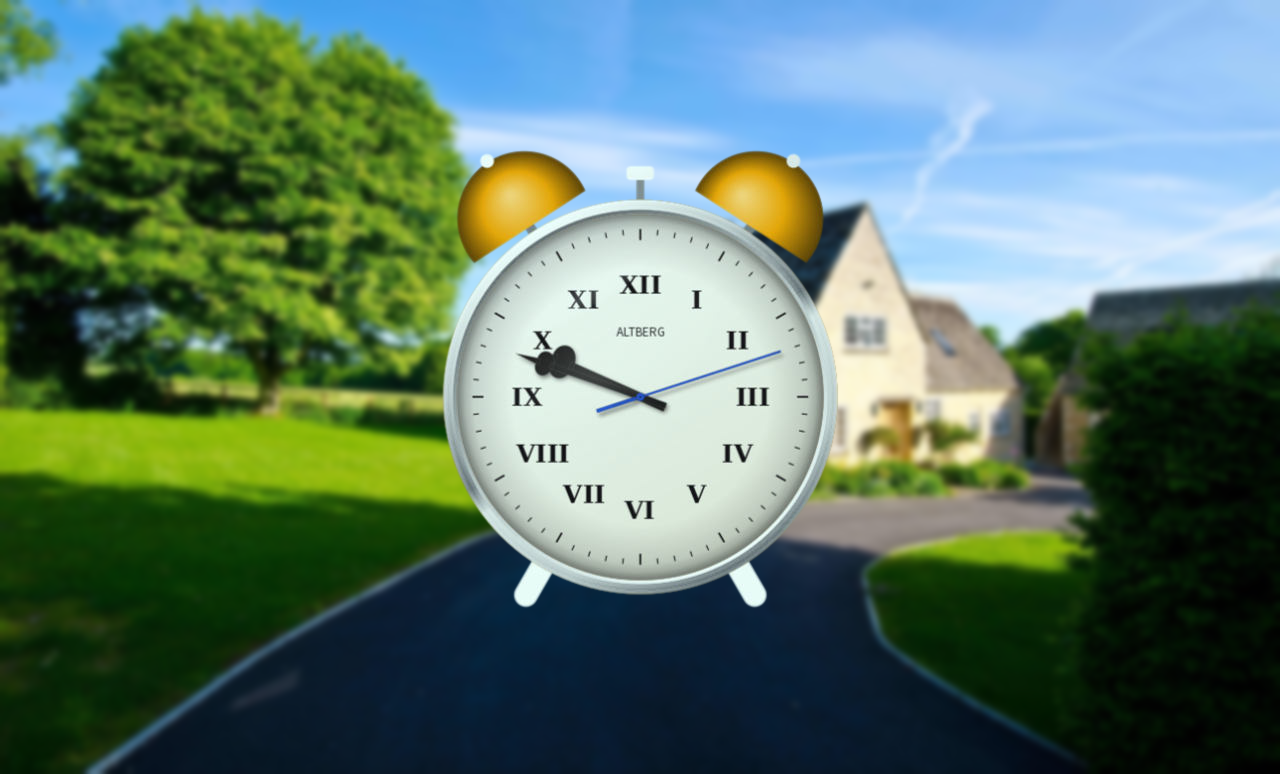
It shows 9 h 48 min 12 s
